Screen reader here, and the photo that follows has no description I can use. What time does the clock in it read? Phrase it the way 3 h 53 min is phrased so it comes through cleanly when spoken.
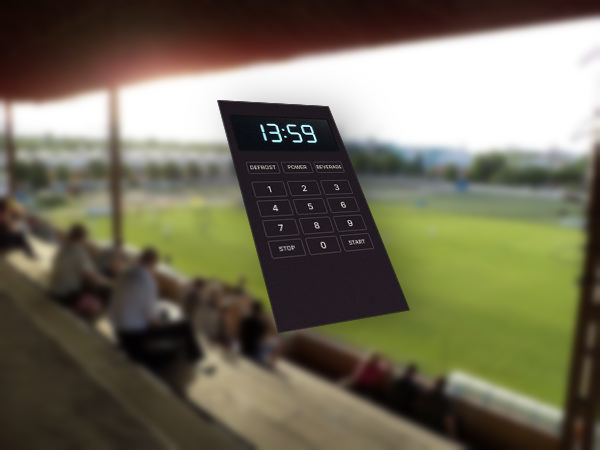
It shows 13 h 59 min
